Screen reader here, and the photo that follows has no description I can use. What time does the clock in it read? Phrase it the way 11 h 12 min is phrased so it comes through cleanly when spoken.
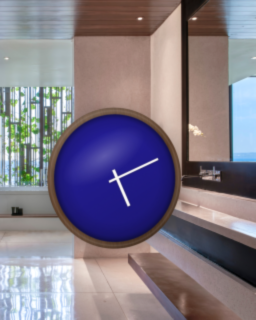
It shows 5 h 11 min
